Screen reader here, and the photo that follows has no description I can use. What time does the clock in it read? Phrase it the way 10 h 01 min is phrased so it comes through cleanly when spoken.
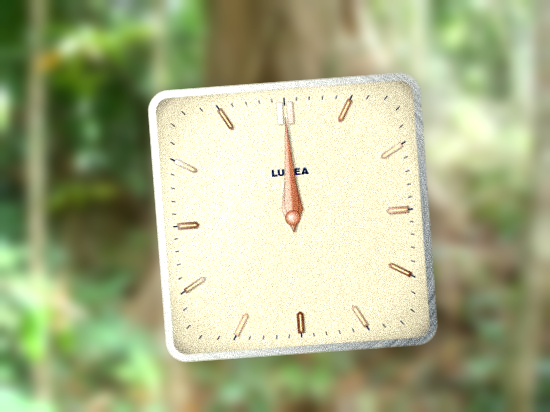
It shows 12 h 00 min
